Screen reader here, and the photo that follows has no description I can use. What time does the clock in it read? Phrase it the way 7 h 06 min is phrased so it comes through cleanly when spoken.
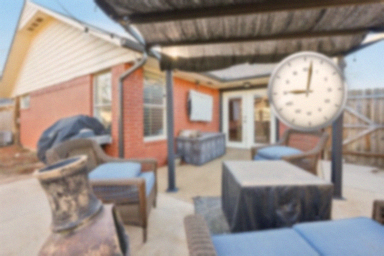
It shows 9 h 02 min
